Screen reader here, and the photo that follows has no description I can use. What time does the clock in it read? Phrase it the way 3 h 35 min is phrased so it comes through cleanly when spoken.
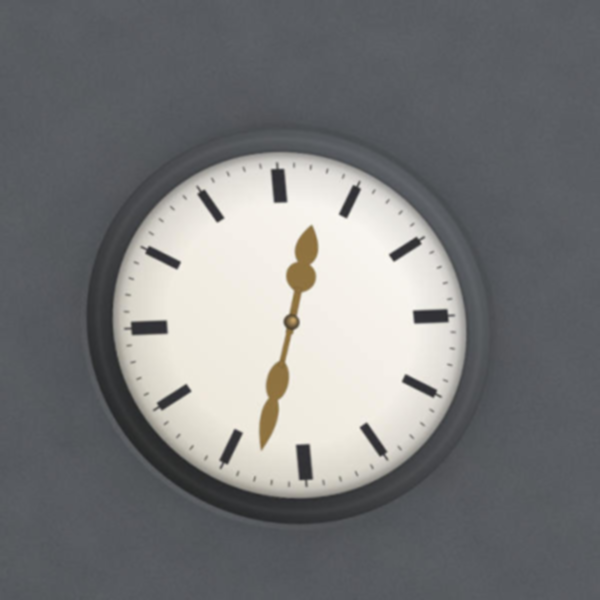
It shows 12 h 33 min
